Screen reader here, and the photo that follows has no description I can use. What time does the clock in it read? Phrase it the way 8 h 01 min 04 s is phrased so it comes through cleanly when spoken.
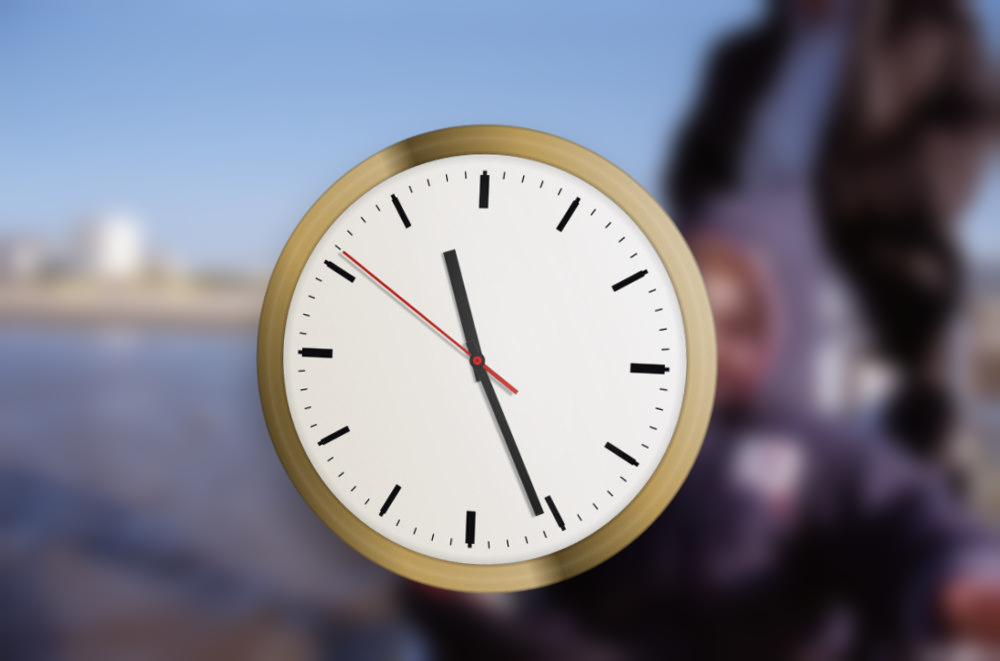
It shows 11 h 25 min 51 s
